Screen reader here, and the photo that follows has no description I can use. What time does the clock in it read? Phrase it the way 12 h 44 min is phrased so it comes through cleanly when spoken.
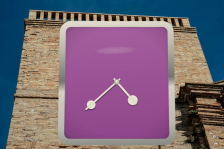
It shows 4 h 38 min
